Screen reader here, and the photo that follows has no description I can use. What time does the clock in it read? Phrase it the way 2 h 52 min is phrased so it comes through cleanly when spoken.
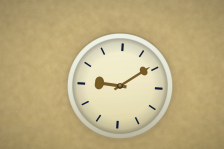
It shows 9 h 09 min
